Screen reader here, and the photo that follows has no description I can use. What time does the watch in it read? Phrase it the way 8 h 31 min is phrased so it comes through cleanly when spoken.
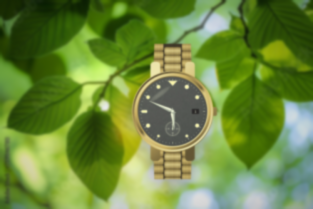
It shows 5 h 49 min
